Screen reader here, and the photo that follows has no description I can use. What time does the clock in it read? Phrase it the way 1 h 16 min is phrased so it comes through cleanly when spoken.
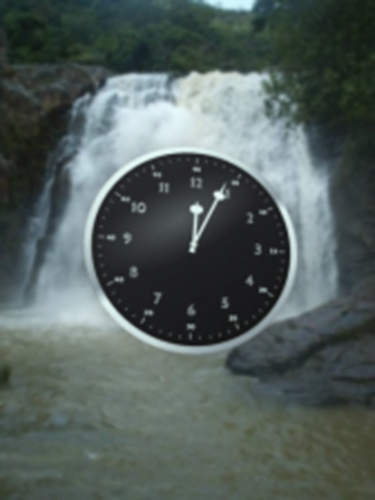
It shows 12 h 04 min
